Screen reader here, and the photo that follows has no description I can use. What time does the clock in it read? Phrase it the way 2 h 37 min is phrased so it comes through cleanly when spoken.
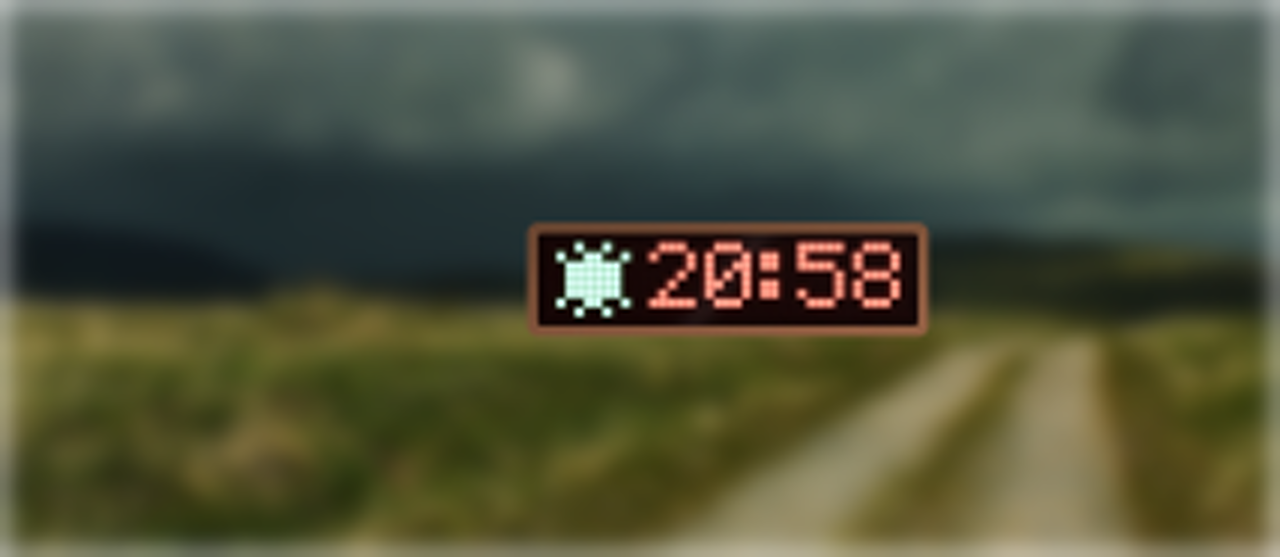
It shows 20 h 58 min
